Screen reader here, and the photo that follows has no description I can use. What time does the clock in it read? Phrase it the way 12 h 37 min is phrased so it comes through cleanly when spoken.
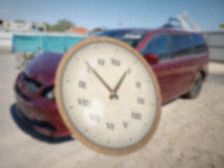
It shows 12 h 51 min
